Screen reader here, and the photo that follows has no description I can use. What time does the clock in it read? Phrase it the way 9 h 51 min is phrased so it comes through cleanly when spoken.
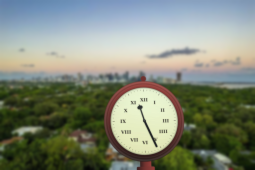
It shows 11 h 26 min
